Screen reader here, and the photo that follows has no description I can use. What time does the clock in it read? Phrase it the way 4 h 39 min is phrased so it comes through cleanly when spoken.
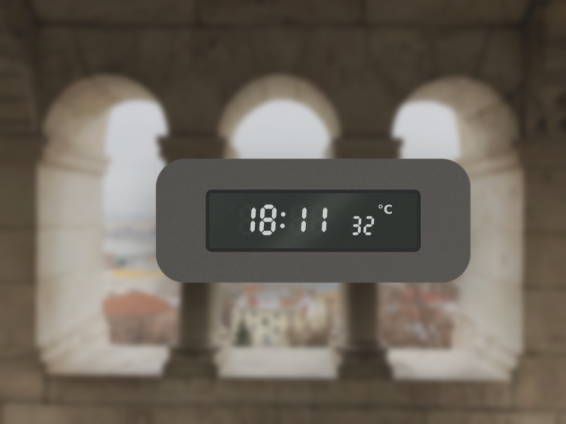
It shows 18 h 11 min
